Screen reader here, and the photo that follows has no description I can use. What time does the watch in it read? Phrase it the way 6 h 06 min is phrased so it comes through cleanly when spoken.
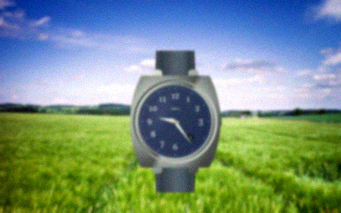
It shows 9 h 24 min
